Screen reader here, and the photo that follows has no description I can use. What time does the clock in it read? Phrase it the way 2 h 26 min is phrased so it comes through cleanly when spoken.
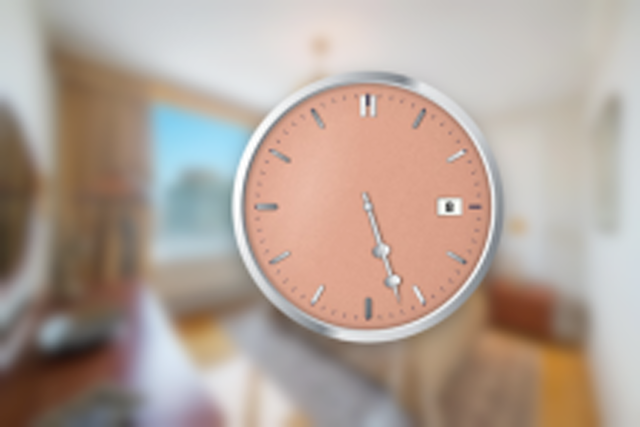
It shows 5 h 27 min
